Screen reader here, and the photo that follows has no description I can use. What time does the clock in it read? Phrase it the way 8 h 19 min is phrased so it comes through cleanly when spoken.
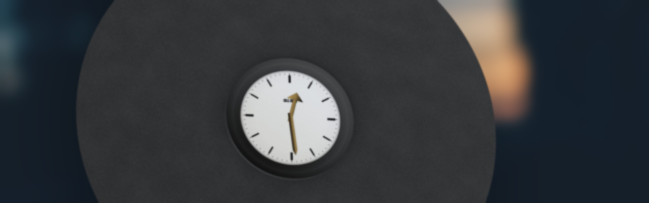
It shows 12 h 29 min
